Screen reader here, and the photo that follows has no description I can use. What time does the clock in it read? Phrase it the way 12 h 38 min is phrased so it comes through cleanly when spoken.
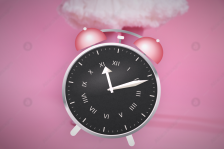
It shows 11 h 11 min
